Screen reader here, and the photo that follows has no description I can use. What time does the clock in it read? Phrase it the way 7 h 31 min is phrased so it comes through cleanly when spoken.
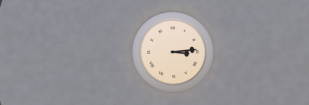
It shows 3 h 14 min
